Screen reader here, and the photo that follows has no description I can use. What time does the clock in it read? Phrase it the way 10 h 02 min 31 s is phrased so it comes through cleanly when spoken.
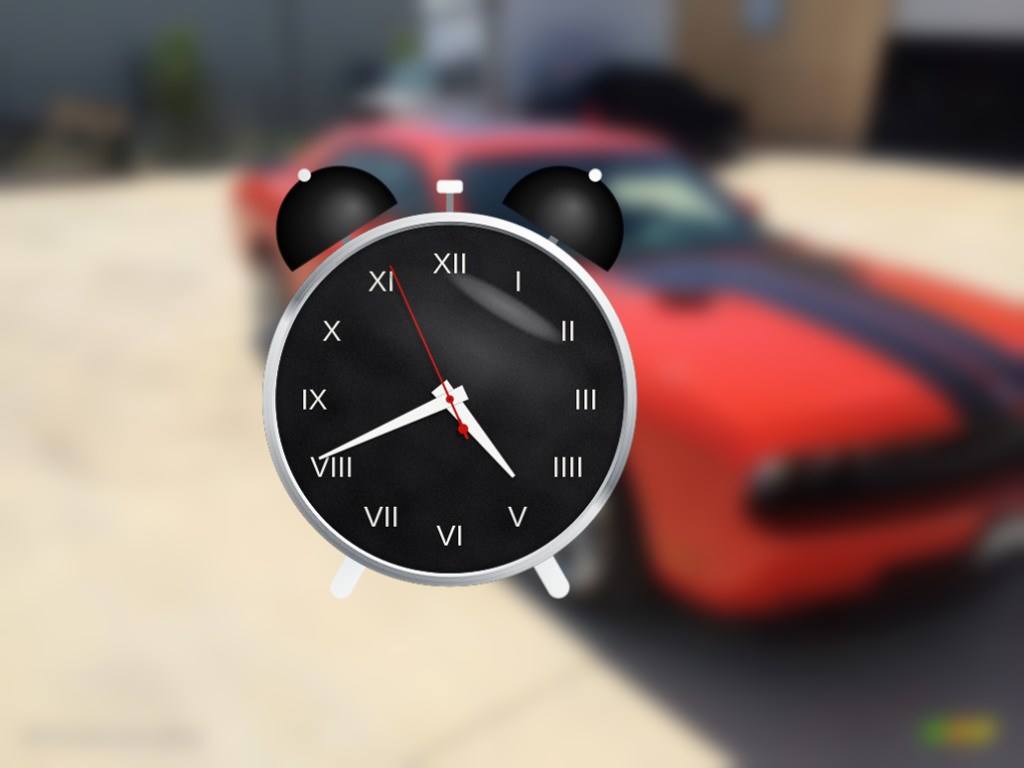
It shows 4 h 40 min 56 s
